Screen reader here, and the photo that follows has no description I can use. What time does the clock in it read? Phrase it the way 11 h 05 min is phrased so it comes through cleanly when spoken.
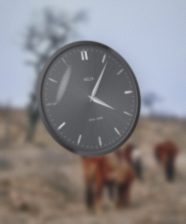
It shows 4 h 06 min
